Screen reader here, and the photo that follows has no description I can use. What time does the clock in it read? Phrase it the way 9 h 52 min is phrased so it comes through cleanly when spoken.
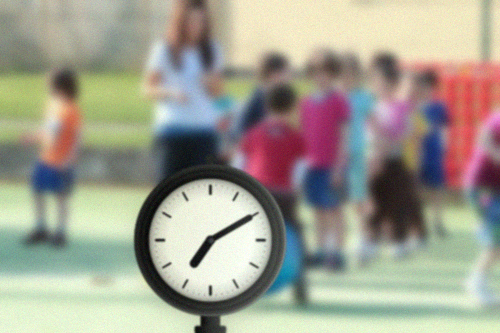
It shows 7 h 10 min
